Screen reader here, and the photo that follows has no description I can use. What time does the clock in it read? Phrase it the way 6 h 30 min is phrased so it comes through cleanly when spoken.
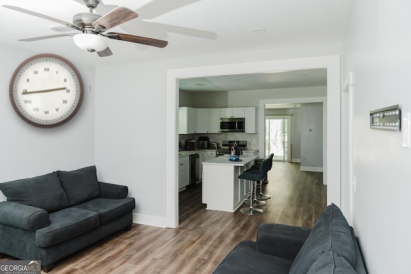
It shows 2 h 44 min
